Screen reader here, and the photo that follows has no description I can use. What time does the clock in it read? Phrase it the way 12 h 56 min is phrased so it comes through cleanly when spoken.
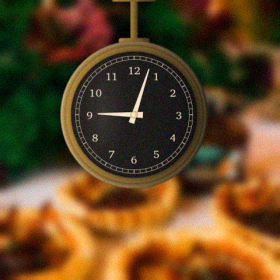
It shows 9 h 03 min
